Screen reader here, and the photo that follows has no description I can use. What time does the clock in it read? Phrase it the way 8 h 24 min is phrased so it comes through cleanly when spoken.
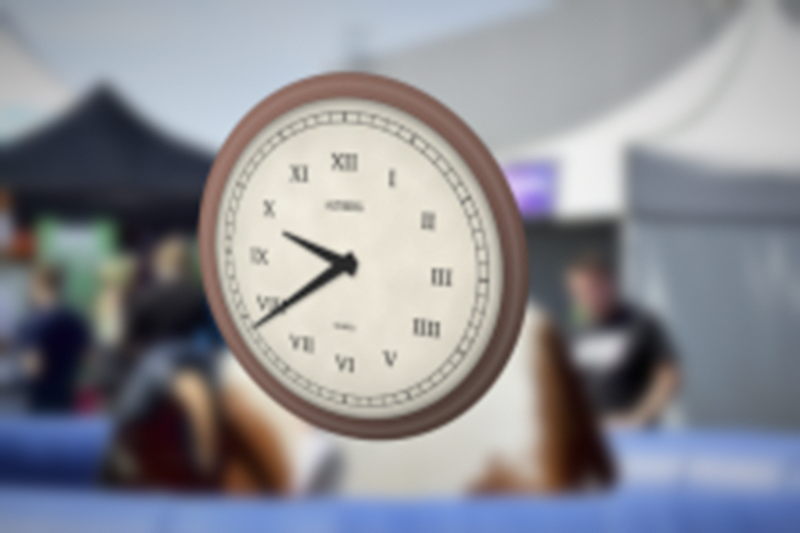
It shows 9 h 39 min
